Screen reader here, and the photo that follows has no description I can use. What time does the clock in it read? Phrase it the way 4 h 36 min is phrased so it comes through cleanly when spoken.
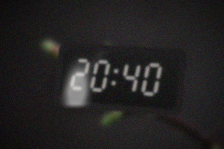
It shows 20 h 40 min
